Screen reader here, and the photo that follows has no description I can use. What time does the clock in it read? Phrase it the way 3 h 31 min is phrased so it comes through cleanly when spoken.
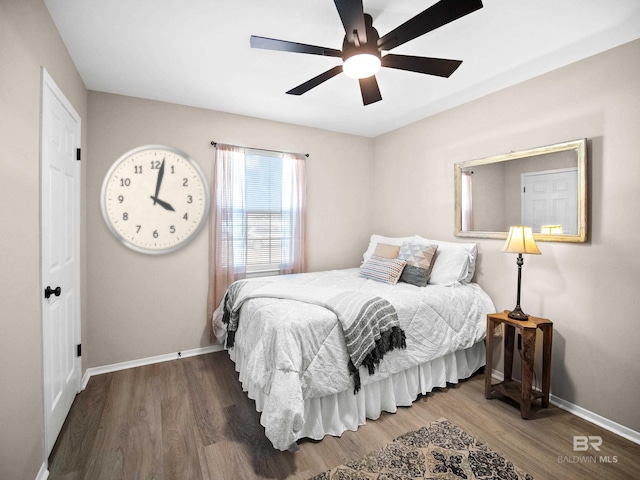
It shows 4 h 02 min
